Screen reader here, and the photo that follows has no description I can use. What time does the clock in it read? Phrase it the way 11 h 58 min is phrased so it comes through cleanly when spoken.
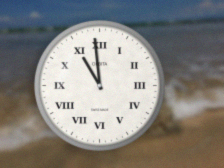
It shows 10 h 59 min
